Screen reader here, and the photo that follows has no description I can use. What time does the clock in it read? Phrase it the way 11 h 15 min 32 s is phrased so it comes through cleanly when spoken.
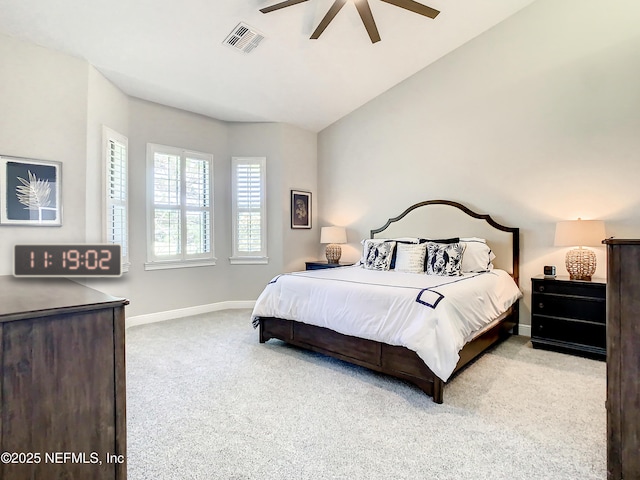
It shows 11 h 19 min 02 s
